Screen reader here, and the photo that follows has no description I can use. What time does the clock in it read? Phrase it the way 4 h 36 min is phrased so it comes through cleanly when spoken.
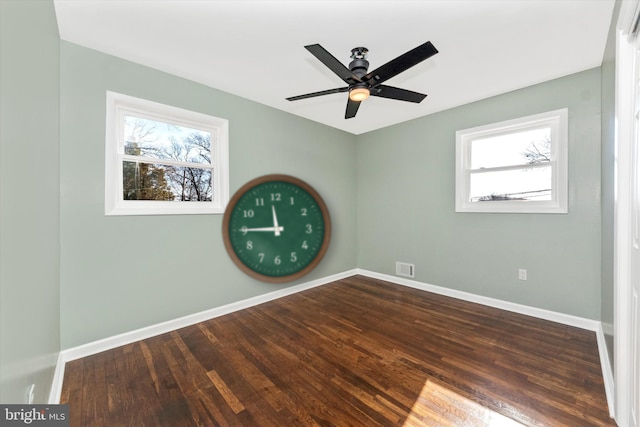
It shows 11 h 45 min
